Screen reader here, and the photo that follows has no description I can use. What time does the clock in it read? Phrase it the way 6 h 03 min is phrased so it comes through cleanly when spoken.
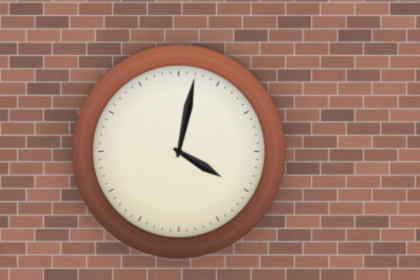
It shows 4 h 02 min
